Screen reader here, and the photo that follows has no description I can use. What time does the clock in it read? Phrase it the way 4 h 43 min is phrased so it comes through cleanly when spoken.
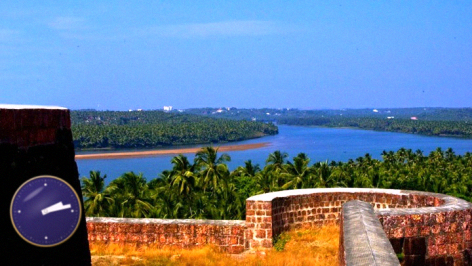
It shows 2 h 13 min
